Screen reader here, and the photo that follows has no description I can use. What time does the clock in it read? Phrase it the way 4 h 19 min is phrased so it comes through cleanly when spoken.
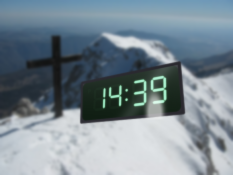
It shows 14 h 39 min
